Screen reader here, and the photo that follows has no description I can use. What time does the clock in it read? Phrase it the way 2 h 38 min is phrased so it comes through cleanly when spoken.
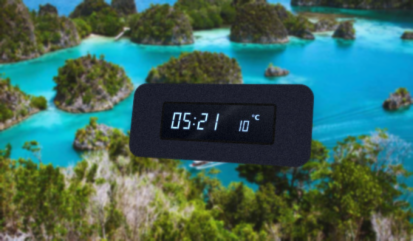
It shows 5 h 21 min
